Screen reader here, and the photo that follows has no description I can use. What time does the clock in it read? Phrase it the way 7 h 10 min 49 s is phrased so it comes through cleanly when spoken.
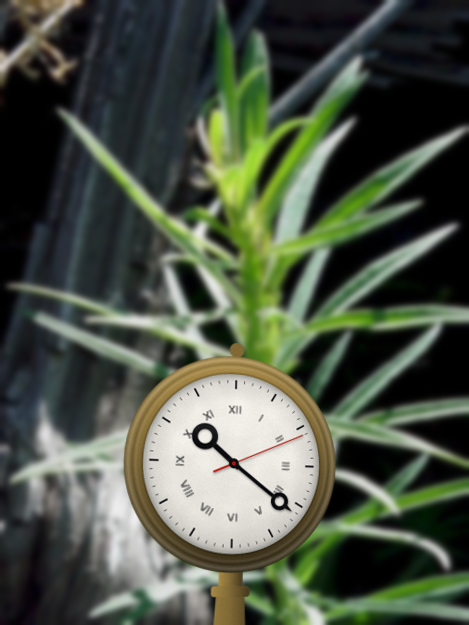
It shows 10 h 21 min 11 s
